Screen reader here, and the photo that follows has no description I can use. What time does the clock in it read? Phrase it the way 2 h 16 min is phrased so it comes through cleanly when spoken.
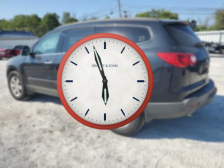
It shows 5 h 57 min
